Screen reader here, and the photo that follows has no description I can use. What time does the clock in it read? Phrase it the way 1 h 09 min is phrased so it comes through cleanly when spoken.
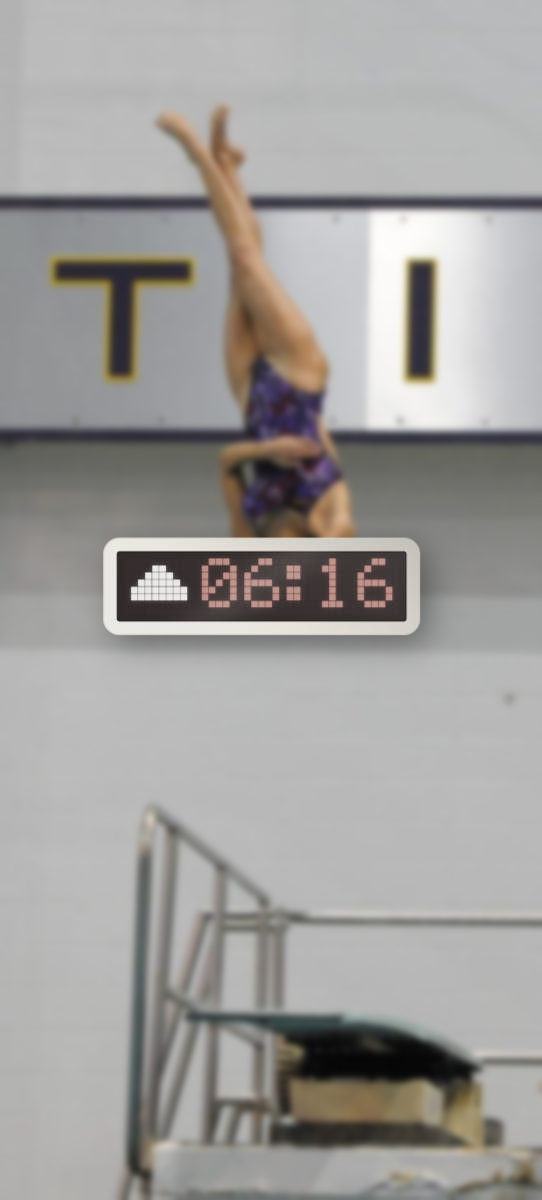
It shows 6 h 16 min
